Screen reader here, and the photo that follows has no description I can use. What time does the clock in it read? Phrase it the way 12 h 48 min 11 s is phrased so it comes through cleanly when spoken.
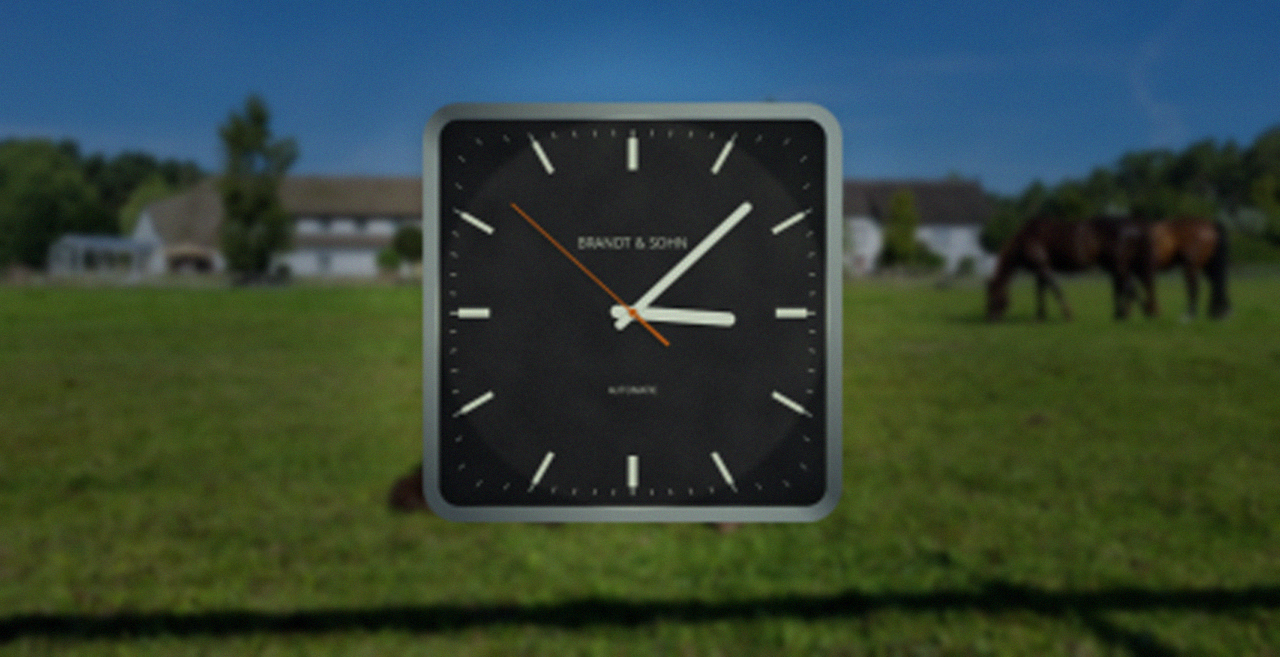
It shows 3 h 07 min 52 s
